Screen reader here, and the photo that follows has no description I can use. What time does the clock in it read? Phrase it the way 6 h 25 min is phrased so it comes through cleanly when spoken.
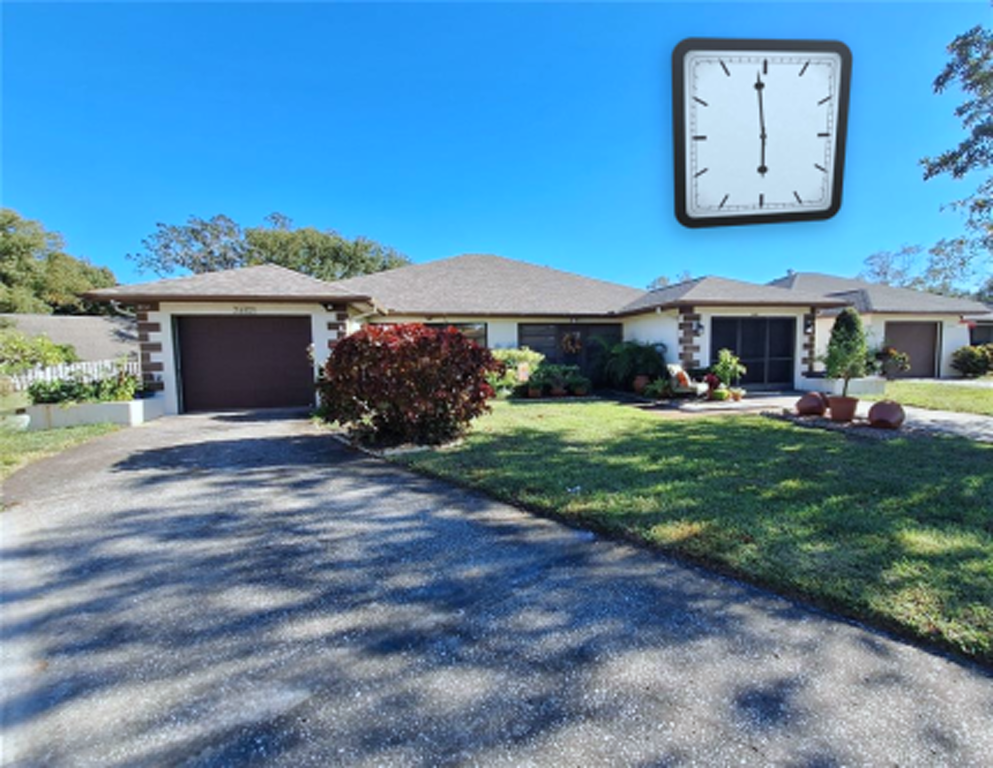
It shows 5 h 59 min
